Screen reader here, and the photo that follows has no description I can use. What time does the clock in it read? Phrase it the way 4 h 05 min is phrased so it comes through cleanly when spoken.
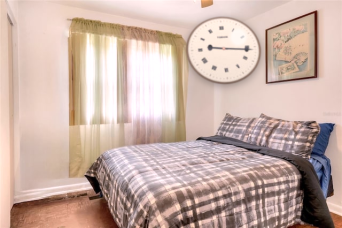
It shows 9 h 16 min
